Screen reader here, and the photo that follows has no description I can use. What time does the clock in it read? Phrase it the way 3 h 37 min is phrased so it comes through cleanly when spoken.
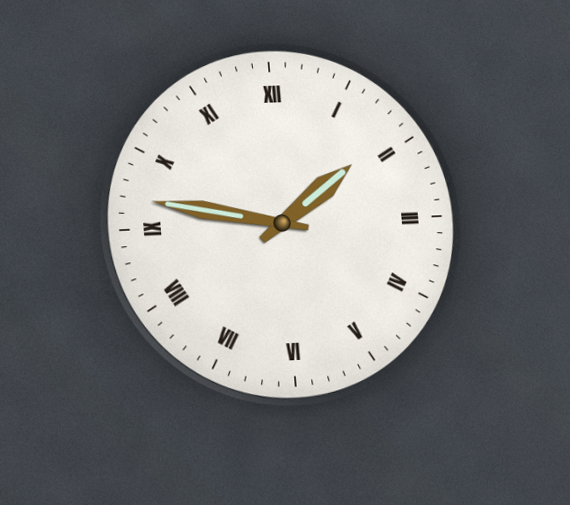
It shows 1 h 47 min
